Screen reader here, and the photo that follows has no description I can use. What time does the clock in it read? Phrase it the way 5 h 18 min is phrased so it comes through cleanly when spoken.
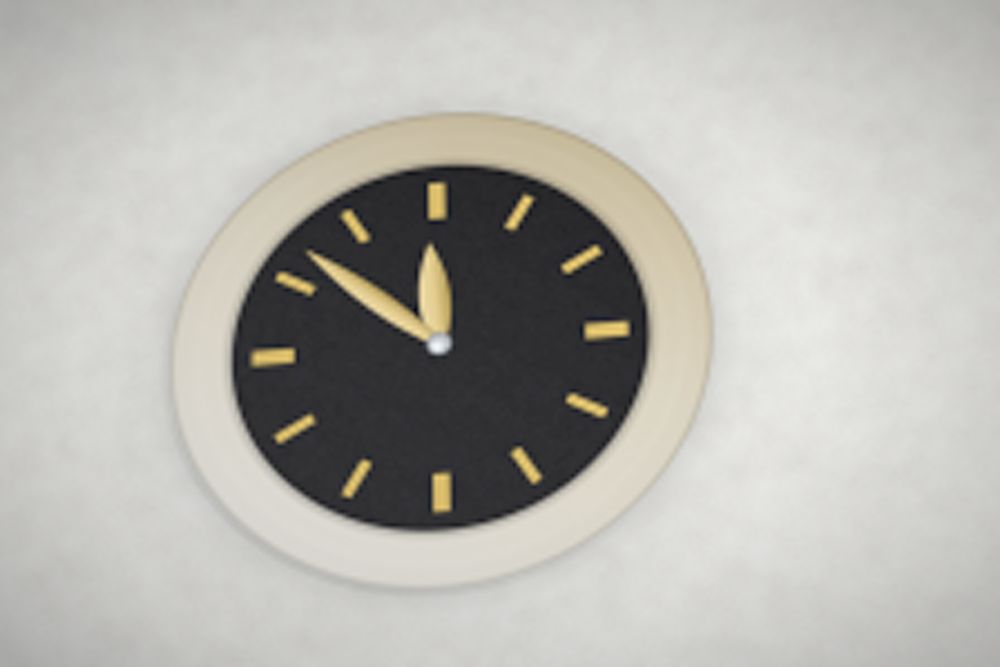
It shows 11 h 52 min
